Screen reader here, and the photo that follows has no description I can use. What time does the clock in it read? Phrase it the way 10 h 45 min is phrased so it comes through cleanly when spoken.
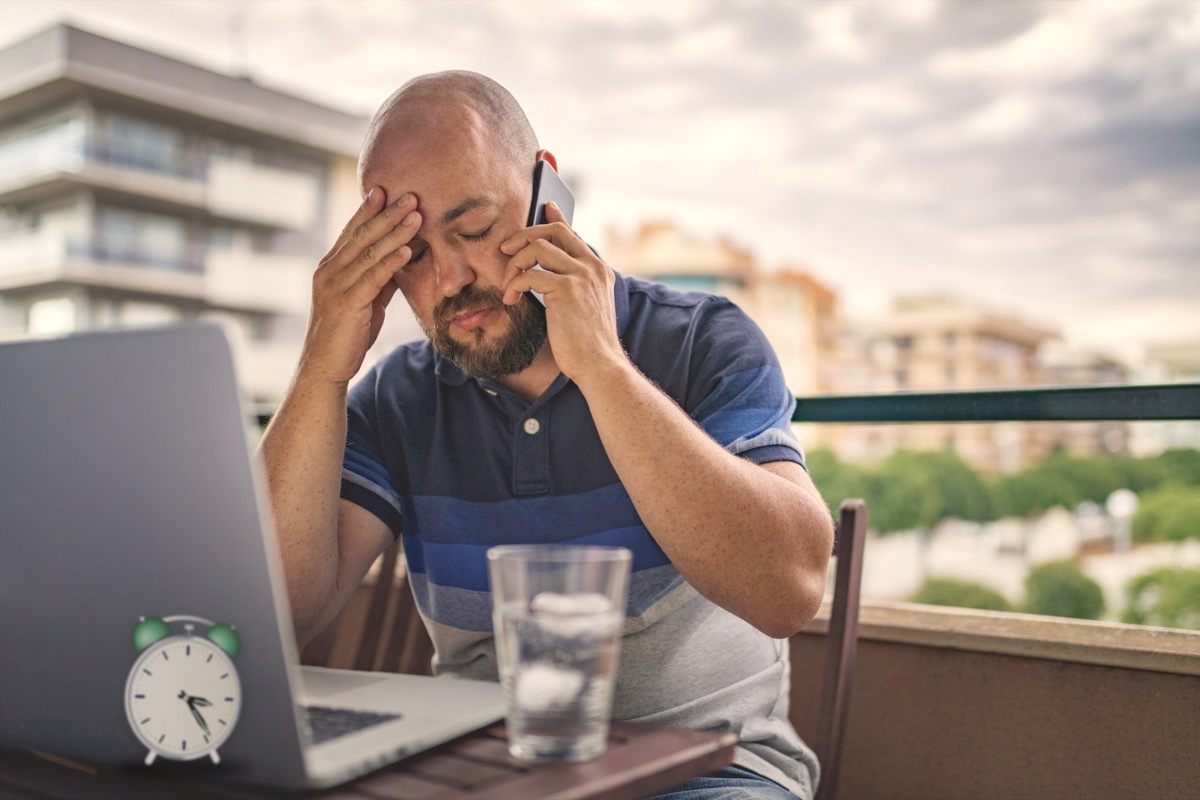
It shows 3 h 24 min
